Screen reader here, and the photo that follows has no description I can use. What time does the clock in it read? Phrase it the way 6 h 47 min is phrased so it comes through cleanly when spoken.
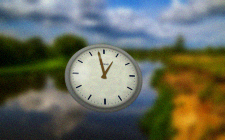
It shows 12 h 58 min
